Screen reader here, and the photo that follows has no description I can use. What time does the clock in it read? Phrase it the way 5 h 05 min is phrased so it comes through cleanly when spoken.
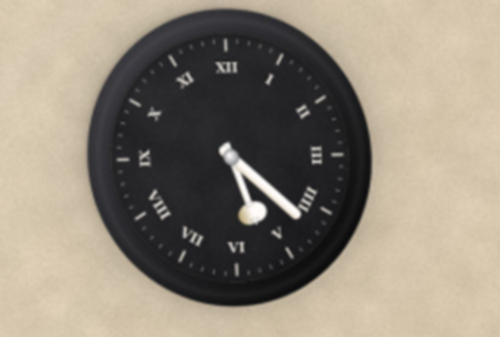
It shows 5 h 22 min
